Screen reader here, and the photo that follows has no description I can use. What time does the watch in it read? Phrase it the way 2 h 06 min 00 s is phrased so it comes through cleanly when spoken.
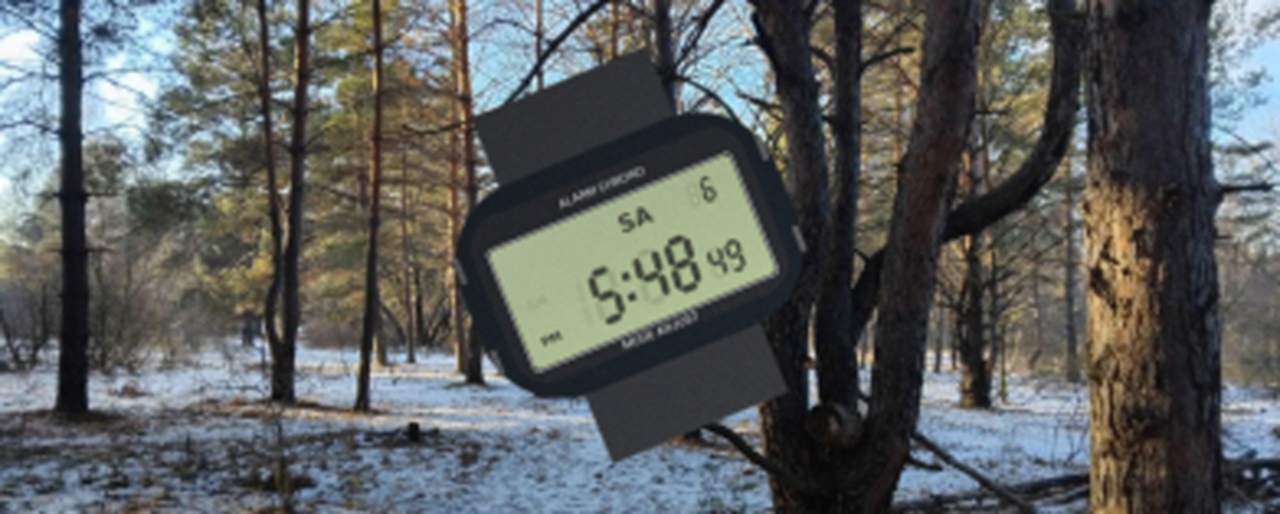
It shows 5 h 48 min 49 s
